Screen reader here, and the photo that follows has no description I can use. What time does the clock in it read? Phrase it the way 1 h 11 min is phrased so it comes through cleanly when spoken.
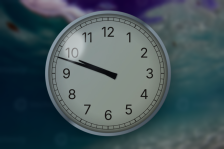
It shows 9 h 48 min
